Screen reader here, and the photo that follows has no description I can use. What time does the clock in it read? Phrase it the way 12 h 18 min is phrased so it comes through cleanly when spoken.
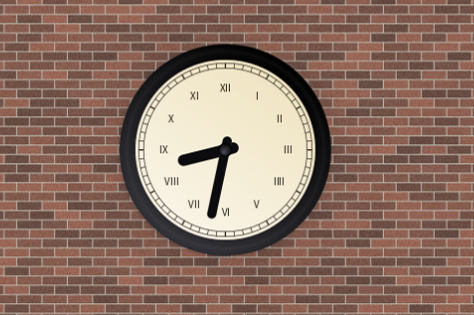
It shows 8 h 32 min
